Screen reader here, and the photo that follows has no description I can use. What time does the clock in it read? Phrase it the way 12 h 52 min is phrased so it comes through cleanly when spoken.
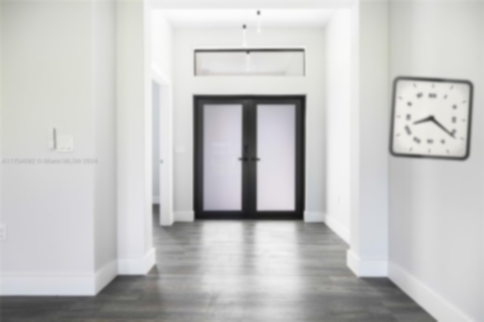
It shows 8 h 21 min
